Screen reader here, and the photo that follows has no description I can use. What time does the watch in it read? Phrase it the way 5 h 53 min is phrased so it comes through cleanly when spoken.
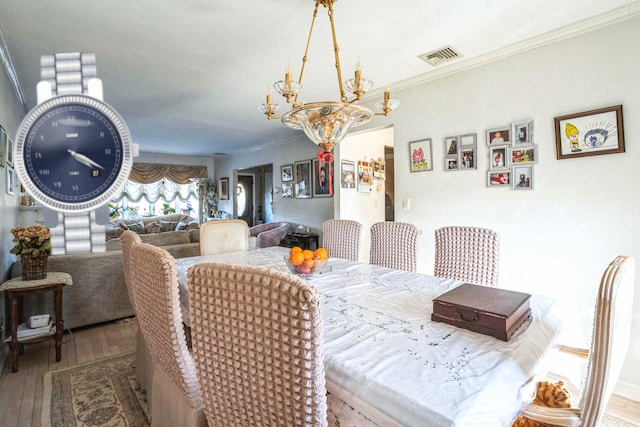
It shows 4 h 20 min
